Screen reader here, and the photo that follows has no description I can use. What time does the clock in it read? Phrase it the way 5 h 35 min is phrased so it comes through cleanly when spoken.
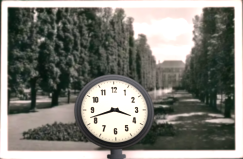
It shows 3 h 42 min
